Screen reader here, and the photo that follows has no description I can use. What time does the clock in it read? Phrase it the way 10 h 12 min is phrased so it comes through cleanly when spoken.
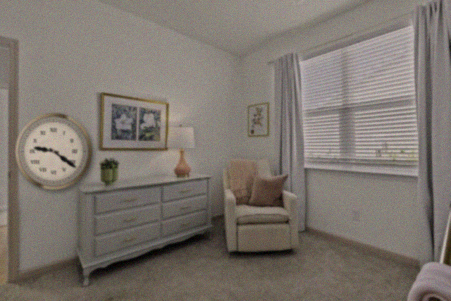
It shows 9 h 21 min
